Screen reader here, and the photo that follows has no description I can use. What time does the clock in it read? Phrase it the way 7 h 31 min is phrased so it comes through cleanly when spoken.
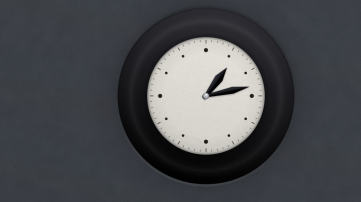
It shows 1 h 13 min
